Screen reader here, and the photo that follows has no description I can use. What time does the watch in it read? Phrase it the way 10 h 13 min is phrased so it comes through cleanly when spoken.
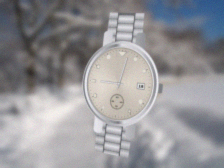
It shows 9 h 02 min
